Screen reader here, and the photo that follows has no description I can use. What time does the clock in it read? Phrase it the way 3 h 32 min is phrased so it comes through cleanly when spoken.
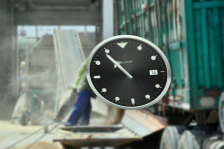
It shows 10 h 54 min
